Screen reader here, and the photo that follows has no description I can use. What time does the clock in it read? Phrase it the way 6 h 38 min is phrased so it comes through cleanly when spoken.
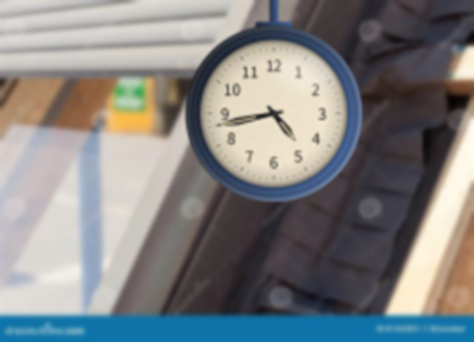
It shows 4 h 43 min
